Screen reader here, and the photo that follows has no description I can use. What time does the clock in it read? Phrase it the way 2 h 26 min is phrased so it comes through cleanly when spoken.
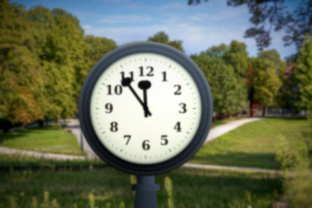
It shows 11 h 54 min
